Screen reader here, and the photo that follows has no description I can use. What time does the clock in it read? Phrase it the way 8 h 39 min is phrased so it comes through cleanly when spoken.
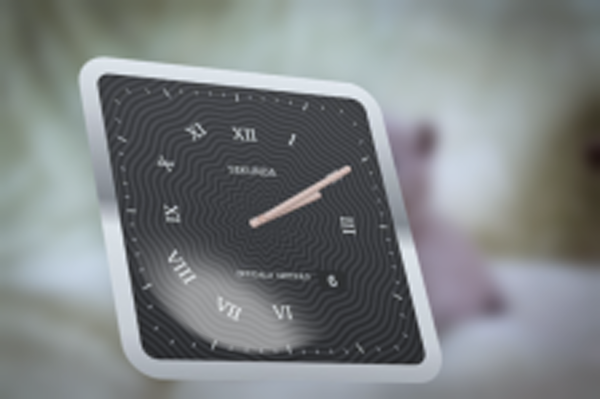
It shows 2 h 10 min
